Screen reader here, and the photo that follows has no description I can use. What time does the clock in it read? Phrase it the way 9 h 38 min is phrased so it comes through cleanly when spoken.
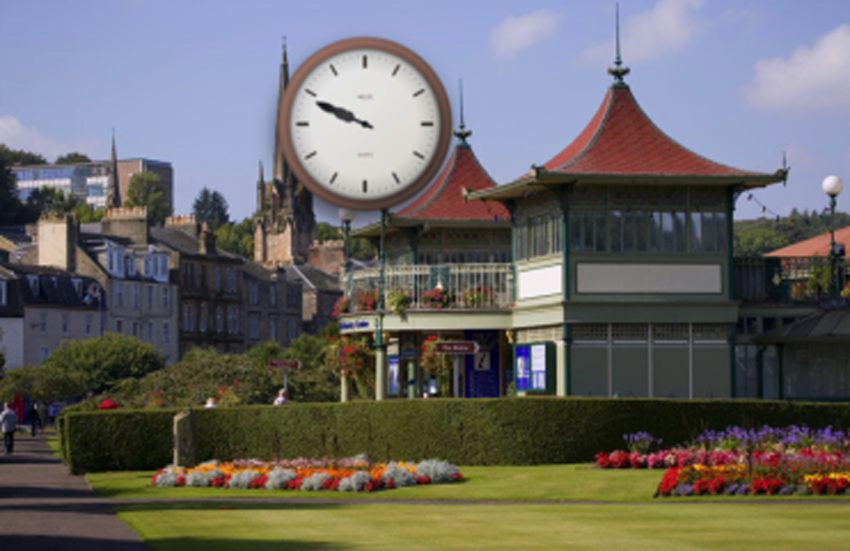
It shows 9 h 49 min
